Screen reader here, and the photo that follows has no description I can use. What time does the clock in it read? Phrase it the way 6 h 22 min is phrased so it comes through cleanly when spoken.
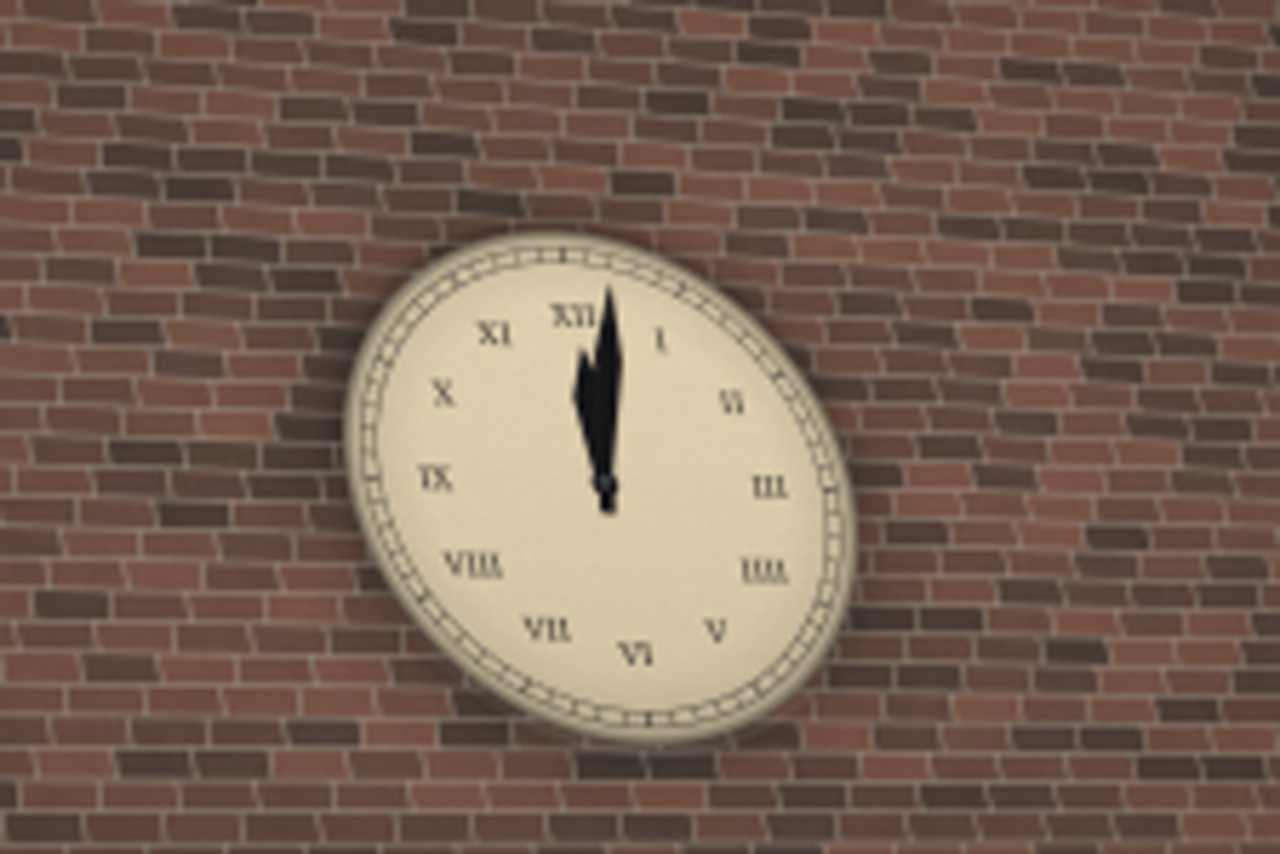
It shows 12 h 02 min
